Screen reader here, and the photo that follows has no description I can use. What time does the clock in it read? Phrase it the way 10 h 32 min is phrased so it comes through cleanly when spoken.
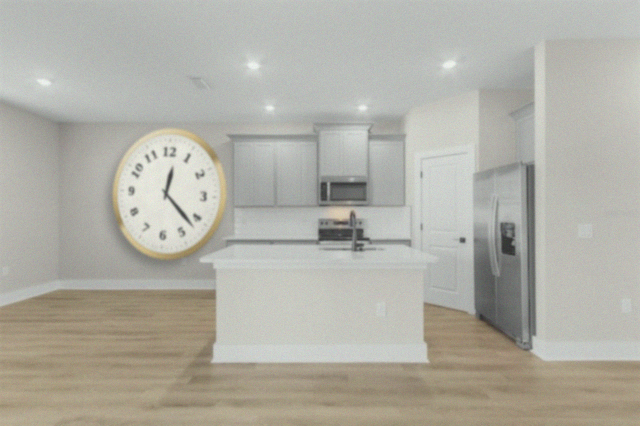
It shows 12 h 22 min
